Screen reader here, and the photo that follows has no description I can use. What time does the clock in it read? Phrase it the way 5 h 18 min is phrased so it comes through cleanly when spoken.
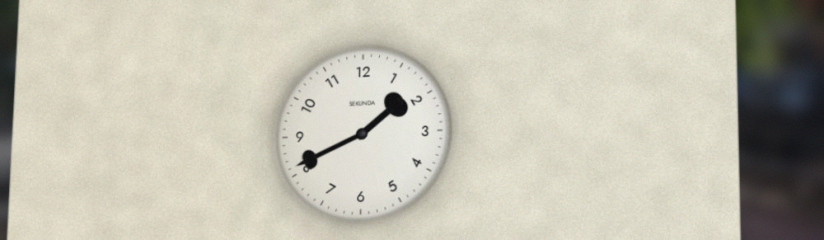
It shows 1 h 41 min
